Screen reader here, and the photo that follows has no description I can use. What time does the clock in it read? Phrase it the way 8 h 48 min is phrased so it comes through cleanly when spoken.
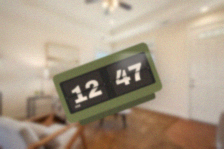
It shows 12 h 47 min
